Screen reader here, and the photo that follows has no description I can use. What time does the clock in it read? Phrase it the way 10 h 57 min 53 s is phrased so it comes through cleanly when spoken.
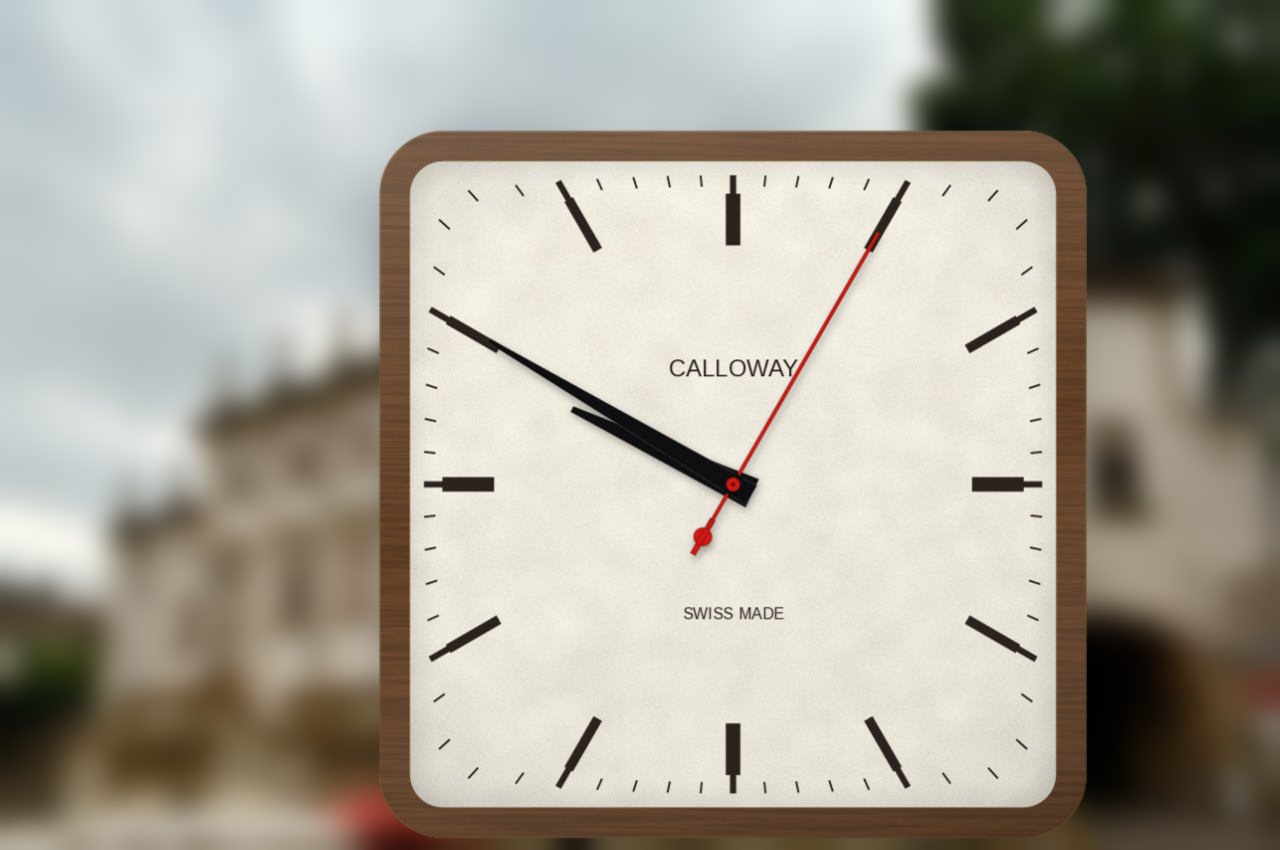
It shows 9 h 50 min 05 s
